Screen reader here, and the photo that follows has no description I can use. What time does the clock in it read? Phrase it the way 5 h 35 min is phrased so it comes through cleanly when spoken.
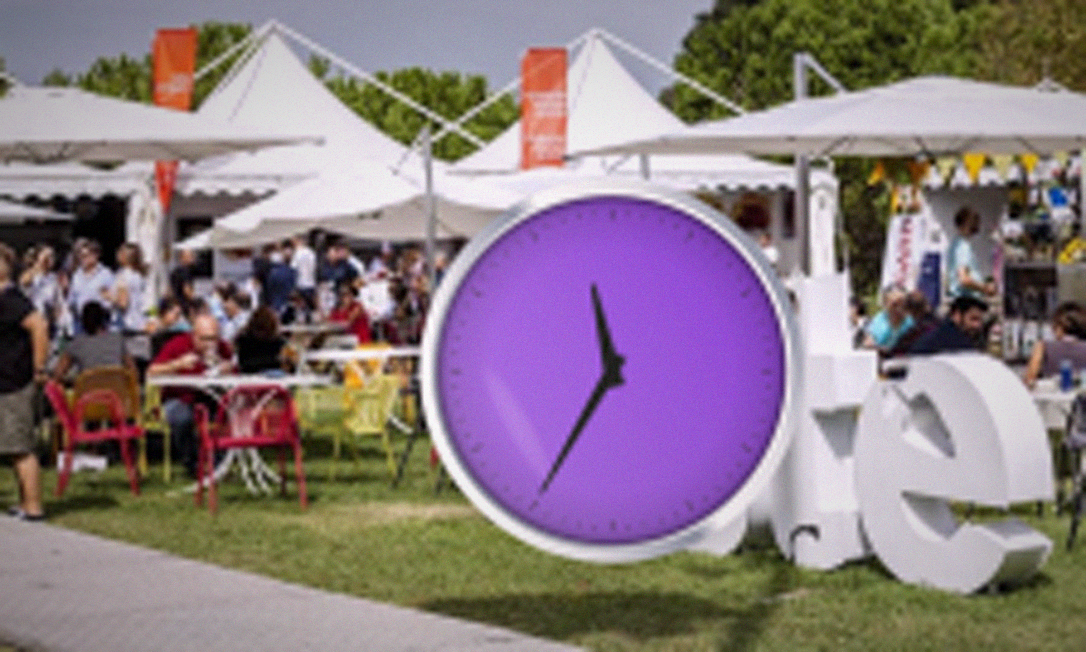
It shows 11 h 35 min
